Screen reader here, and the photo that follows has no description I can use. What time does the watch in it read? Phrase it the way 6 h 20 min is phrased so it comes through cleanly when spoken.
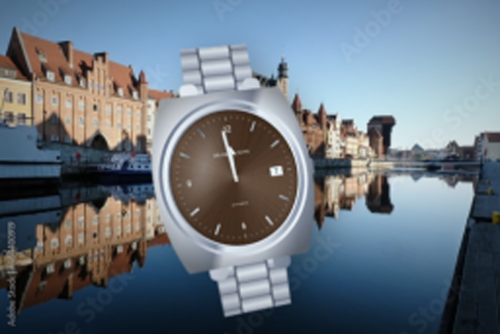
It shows 11 h 59 min
